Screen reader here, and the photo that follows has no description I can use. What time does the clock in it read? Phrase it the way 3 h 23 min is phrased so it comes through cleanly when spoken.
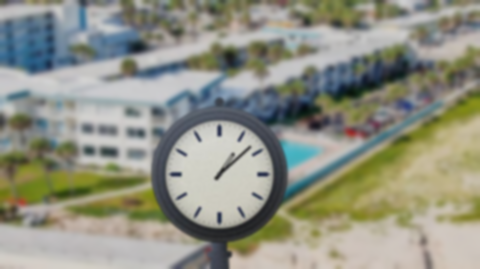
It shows 1 h 08 min
